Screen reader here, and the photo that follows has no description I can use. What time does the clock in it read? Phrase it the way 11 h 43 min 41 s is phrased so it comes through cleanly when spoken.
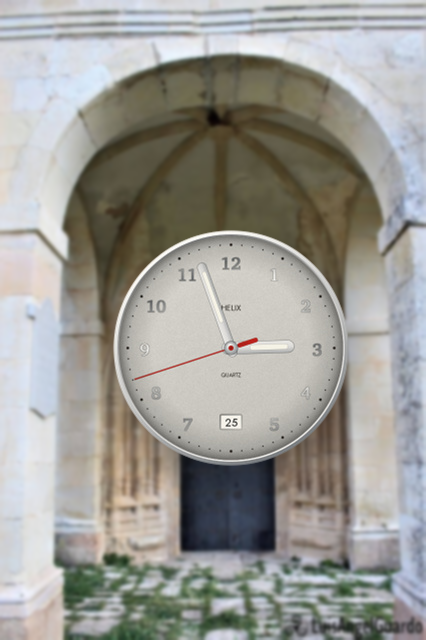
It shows 2 h 56 min 42 s
